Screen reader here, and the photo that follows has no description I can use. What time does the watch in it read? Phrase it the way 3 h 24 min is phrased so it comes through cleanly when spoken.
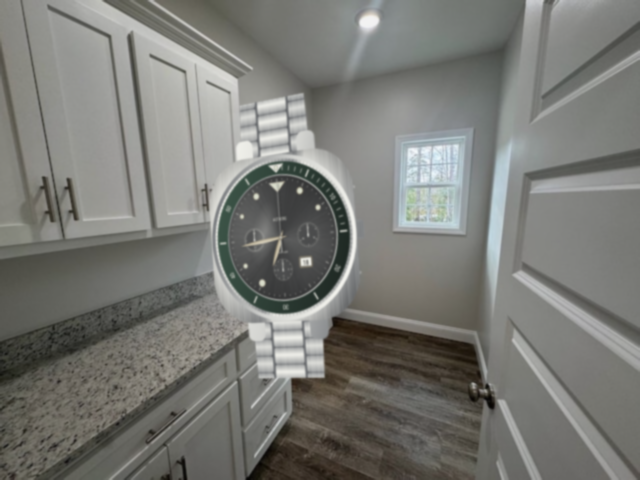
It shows 6 h 44 min
